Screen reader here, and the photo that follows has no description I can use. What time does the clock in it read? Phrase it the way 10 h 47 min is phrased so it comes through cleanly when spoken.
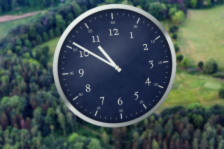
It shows 10 h 51 min
